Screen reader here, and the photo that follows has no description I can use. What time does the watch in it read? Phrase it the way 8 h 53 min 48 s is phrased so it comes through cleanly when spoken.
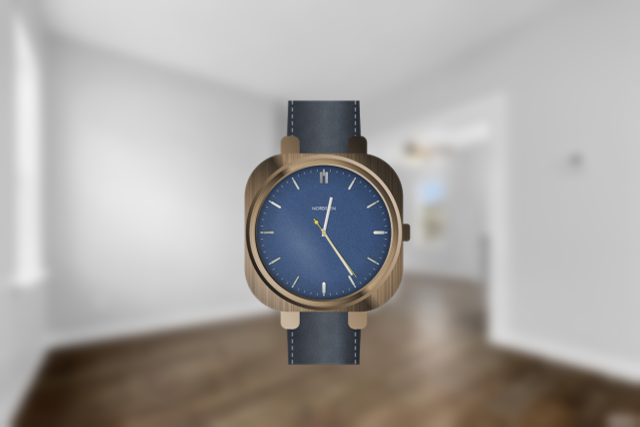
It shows 12 h 24 min 24 s
